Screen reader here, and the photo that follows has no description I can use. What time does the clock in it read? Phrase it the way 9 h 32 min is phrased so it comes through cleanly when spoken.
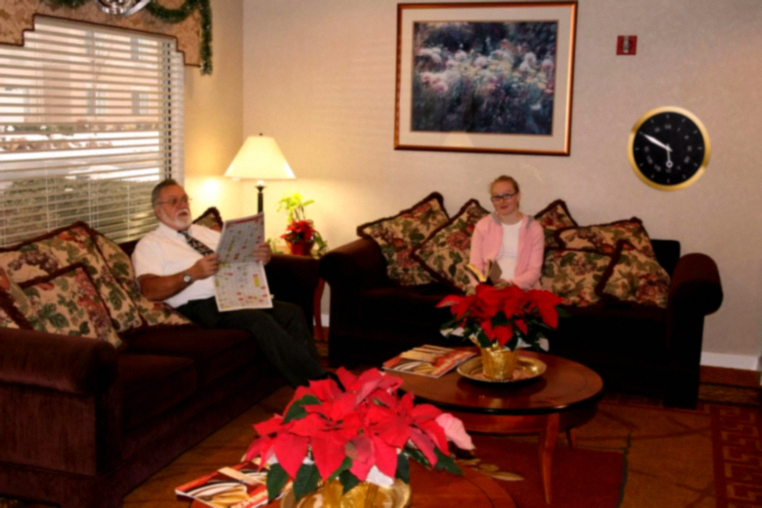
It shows 5 h 50 min
